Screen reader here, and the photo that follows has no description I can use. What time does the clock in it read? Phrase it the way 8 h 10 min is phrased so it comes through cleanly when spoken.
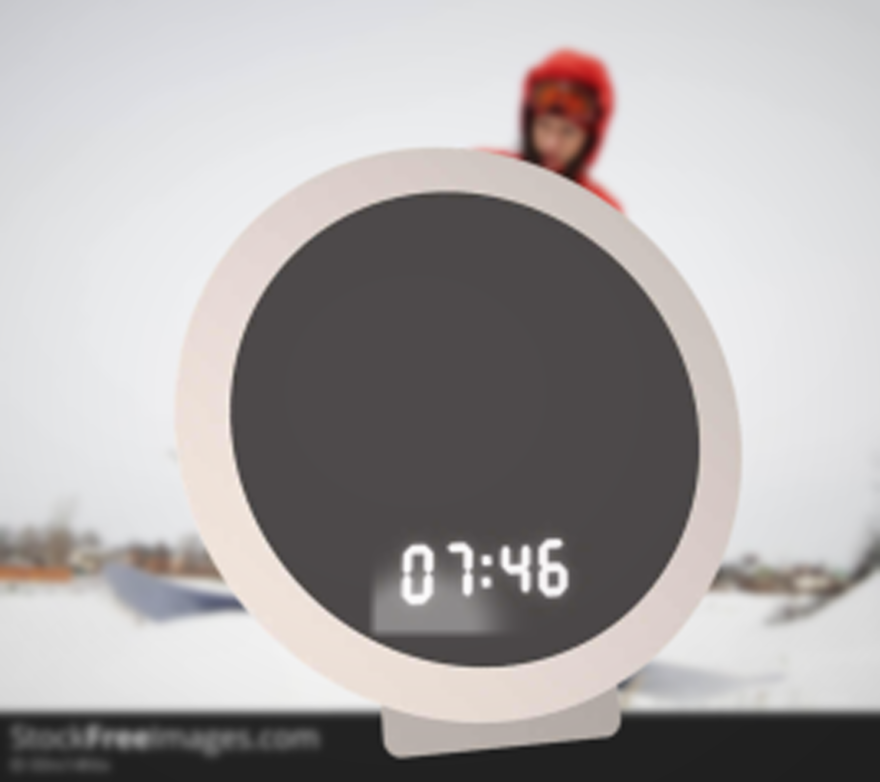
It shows 7 h 46 min
